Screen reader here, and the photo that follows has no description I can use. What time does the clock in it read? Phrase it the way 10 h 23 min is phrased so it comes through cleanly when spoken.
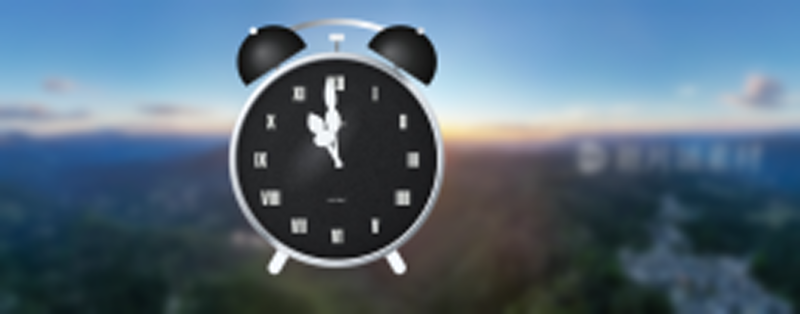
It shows 10 h 59 min
